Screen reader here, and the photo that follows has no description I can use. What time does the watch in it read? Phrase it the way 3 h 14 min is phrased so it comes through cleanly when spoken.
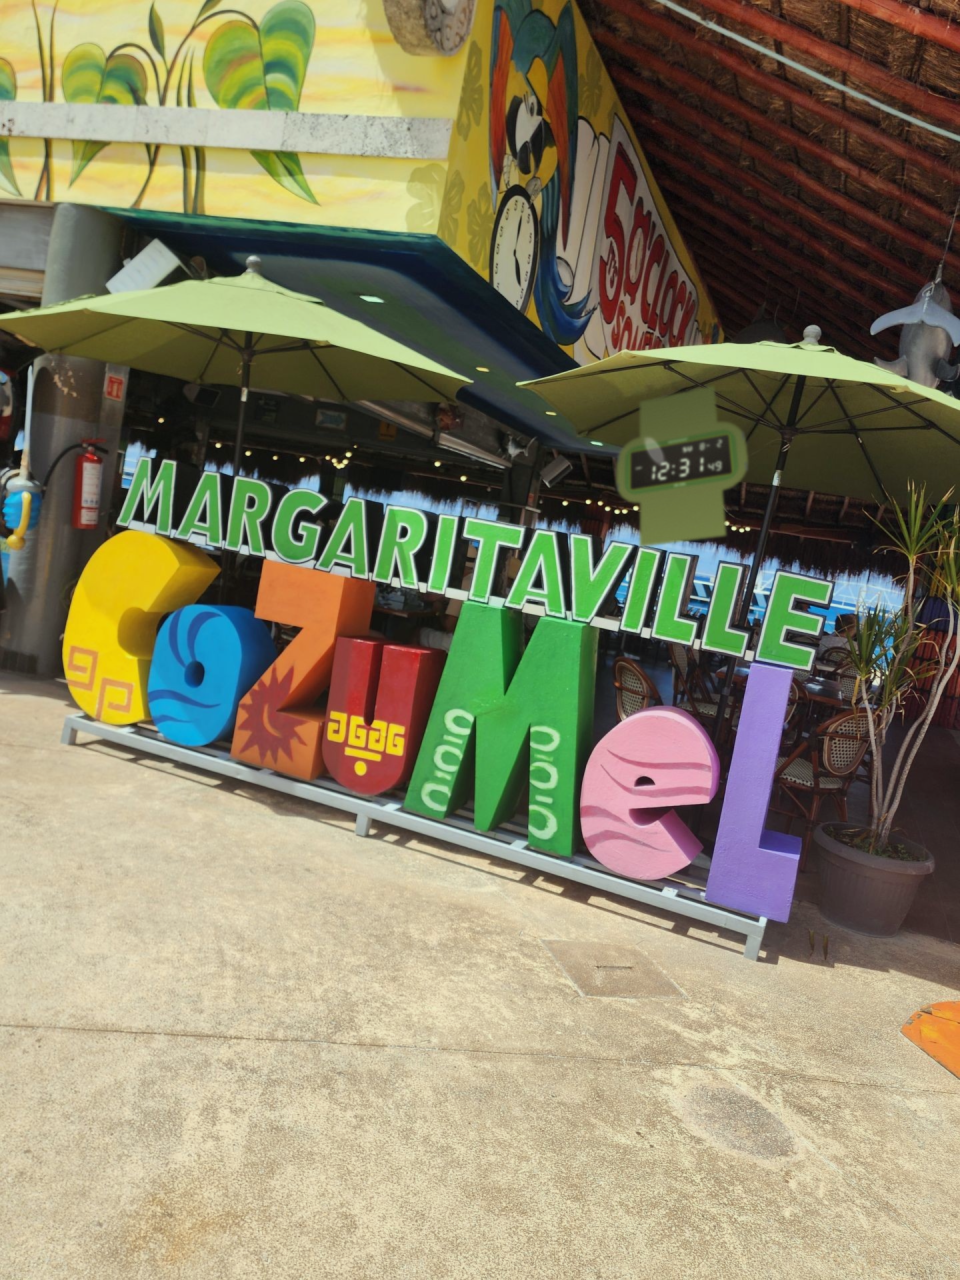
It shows 12 h 31 min
